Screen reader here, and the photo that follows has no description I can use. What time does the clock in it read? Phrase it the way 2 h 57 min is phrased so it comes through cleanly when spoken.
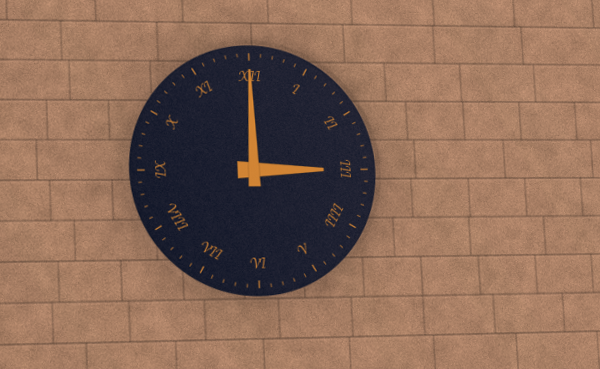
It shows 3 h 00 min
